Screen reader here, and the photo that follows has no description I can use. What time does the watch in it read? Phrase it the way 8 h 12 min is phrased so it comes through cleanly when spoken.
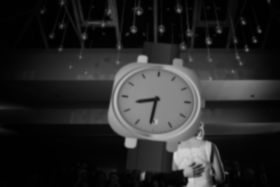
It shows 8 h 31 min
